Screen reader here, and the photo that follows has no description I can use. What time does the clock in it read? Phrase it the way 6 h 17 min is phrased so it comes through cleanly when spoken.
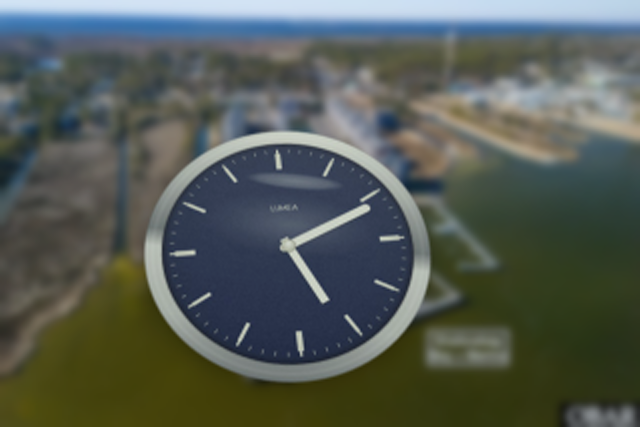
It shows 5 h 11 min
